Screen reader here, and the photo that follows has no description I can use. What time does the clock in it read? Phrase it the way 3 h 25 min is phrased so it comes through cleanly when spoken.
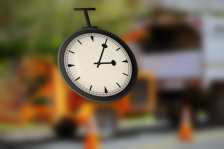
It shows 3 h 05 min
